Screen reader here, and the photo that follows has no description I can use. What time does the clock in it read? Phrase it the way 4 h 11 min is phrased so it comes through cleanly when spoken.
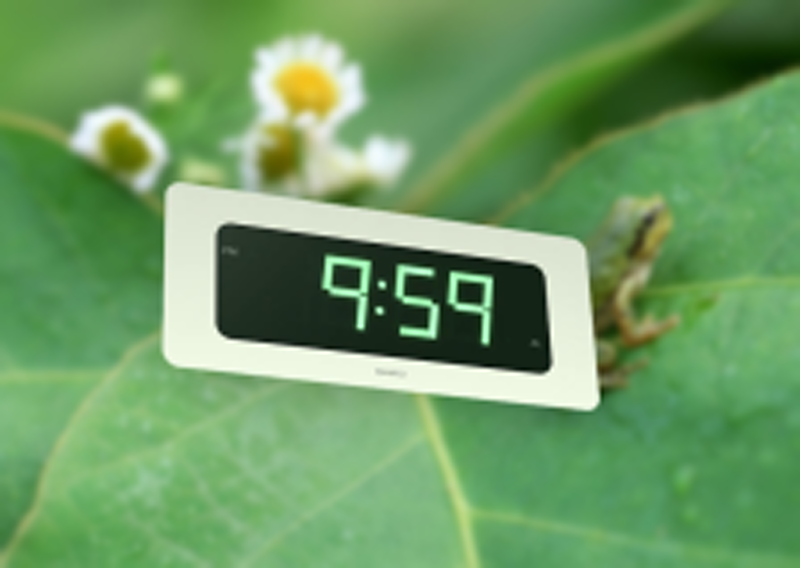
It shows 9 h 59 min
